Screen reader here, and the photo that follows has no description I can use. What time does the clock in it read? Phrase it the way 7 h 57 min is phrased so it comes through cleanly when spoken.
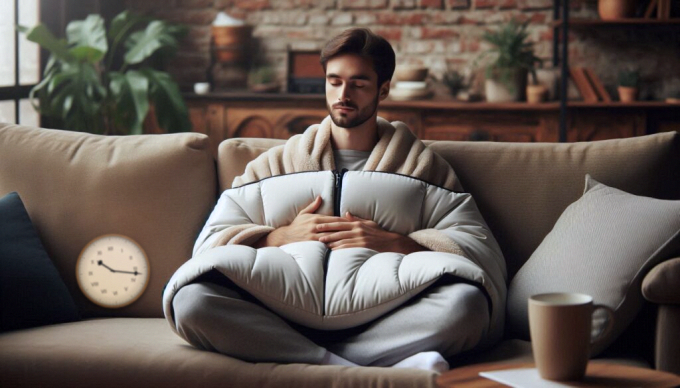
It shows 10 h 17 min
